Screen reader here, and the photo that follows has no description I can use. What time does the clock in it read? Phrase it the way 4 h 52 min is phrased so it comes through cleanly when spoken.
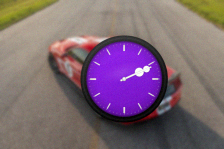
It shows 2 h 11 min
